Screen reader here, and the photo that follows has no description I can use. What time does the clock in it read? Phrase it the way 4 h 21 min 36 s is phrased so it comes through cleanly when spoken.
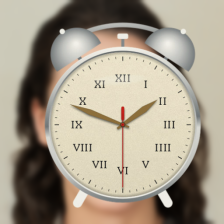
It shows 1 h 48 min 30 s
